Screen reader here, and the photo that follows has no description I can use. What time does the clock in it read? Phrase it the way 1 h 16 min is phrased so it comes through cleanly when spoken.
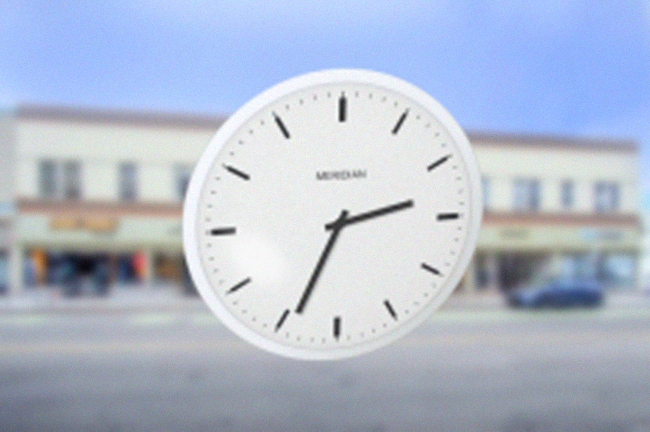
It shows 2 h 34 min
